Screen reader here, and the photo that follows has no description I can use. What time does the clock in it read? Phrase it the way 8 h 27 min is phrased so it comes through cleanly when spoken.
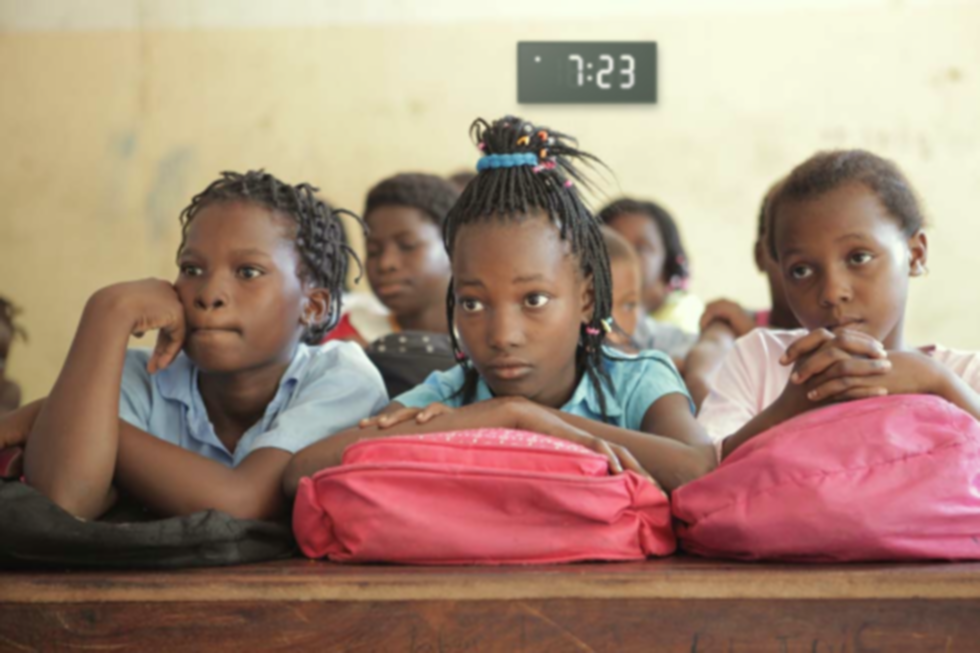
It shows 7 h 23 min
